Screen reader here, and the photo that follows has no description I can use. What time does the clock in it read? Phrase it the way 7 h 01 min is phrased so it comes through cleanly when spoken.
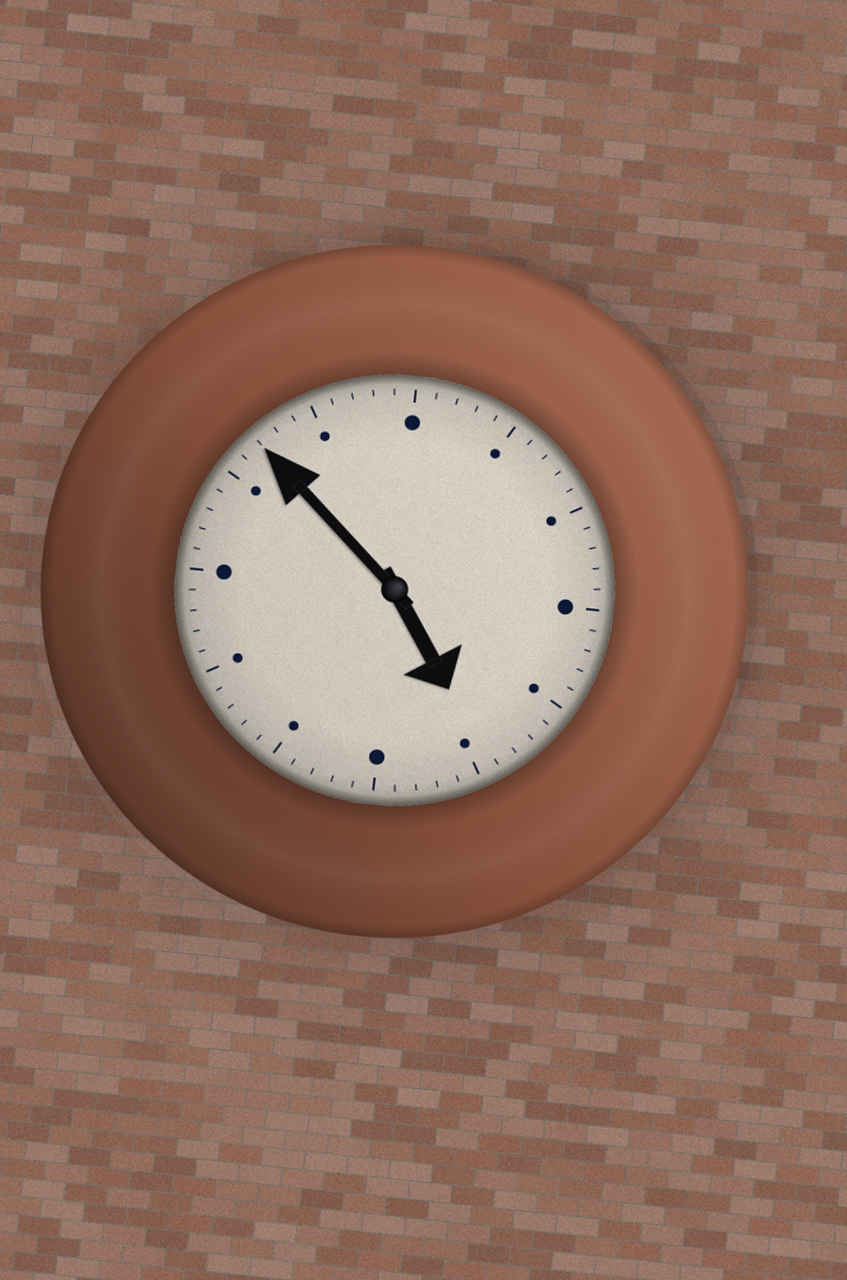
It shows 4 h 52 min
